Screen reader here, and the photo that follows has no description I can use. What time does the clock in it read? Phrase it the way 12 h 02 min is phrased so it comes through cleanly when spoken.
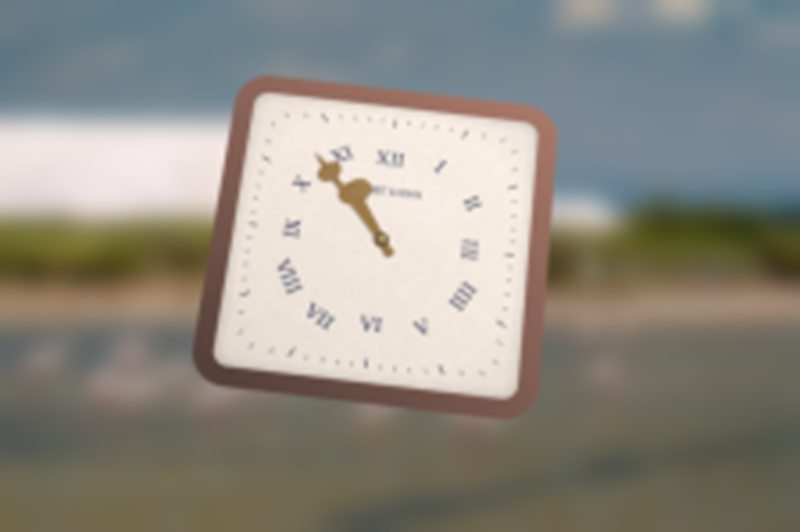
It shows 10 h 53 min
